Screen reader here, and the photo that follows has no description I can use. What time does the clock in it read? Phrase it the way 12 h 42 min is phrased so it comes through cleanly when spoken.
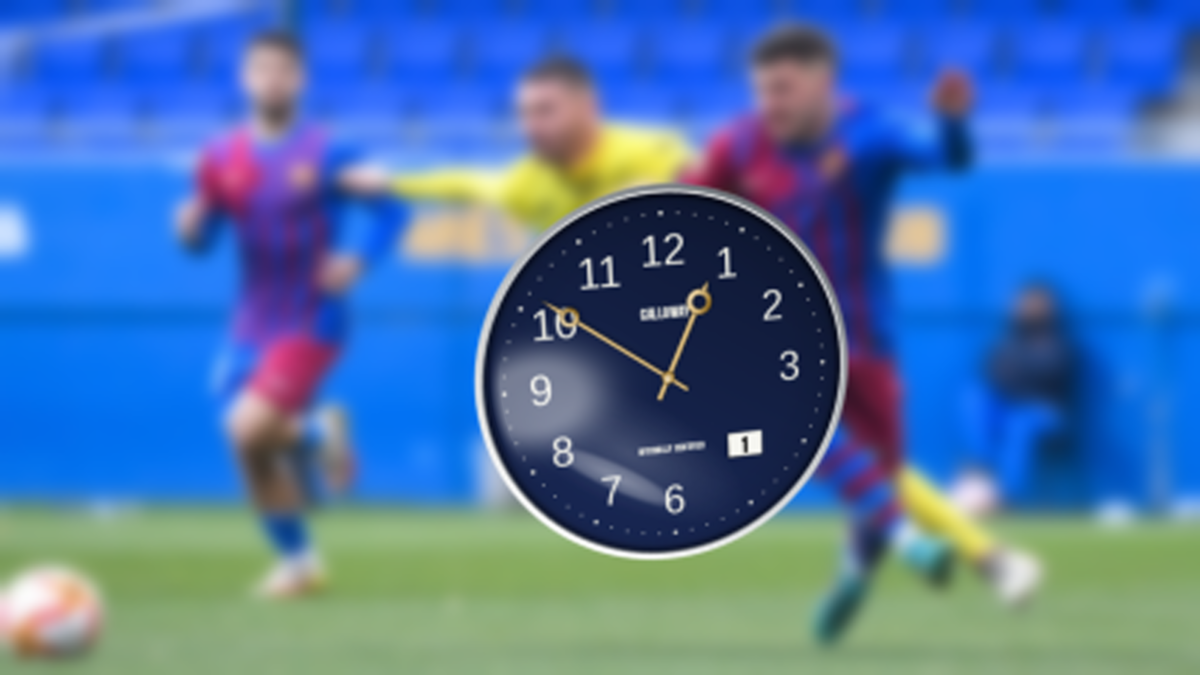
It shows 12 h 51 min
